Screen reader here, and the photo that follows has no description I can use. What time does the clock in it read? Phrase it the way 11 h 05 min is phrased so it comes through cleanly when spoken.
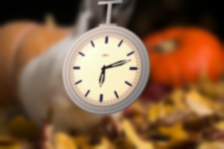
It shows 6 h 12 min
